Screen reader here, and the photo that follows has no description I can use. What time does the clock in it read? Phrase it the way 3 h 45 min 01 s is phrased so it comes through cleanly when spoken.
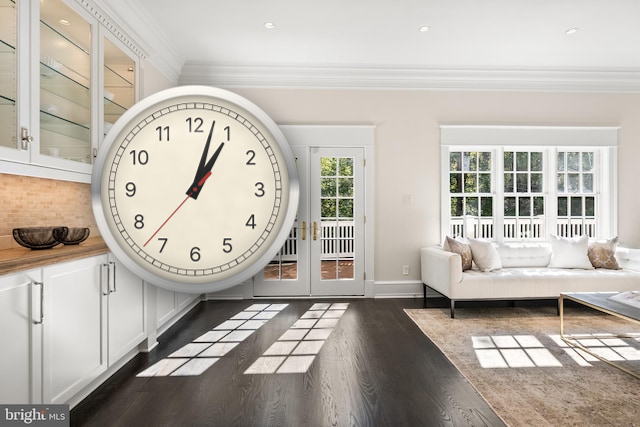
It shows 1 h 02 min 37 s
